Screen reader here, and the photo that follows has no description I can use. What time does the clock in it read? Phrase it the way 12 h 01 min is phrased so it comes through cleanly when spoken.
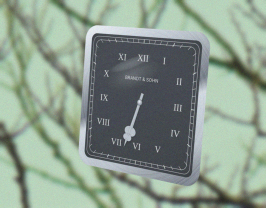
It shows 6 h 33 min
